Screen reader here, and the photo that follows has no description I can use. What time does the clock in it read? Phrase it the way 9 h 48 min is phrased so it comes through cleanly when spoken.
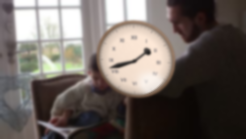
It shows 1 h 42 min
